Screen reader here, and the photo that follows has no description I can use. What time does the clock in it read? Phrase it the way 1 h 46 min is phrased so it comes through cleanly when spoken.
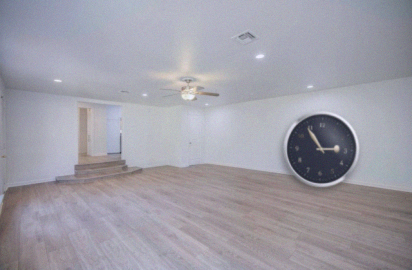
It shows 2 h 54 min
